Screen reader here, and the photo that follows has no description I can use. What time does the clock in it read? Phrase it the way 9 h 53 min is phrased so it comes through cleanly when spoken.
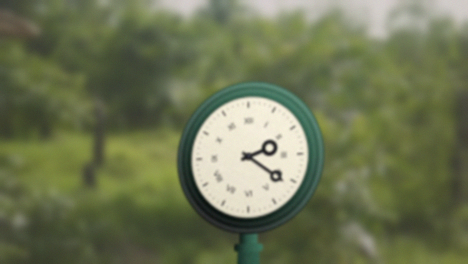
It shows 2 h 21 min
